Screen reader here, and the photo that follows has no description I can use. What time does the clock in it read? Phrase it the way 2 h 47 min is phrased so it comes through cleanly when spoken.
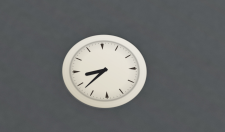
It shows 8 h 38 min
